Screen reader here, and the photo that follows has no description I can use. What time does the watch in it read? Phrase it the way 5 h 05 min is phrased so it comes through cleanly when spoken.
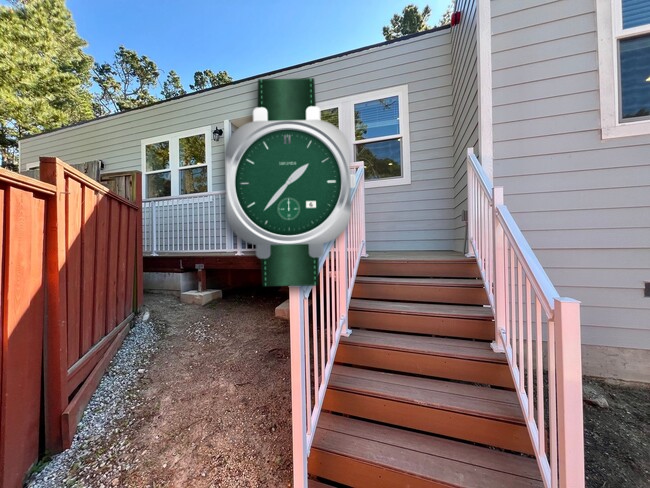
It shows 1 h 37 min
